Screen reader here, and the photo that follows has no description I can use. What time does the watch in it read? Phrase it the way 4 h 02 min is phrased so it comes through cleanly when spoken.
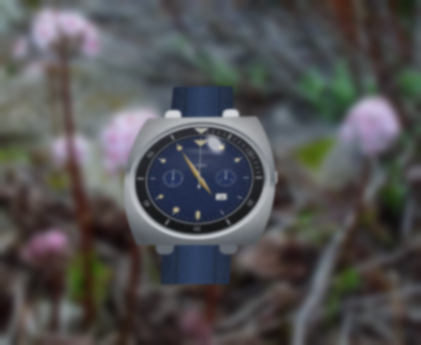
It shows 4 h 55 min
